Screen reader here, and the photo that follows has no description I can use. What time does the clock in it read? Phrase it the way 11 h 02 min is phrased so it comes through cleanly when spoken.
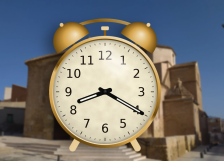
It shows 8 h 20 min
